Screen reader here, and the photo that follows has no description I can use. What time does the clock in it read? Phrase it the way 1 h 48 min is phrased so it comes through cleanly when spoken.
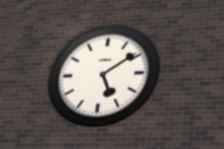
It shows 5 h 09 min
